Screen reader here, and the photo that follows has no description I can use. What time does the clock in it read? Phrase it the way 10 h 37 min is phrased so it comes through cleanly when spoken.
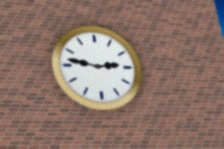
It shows 2 h 47 min
